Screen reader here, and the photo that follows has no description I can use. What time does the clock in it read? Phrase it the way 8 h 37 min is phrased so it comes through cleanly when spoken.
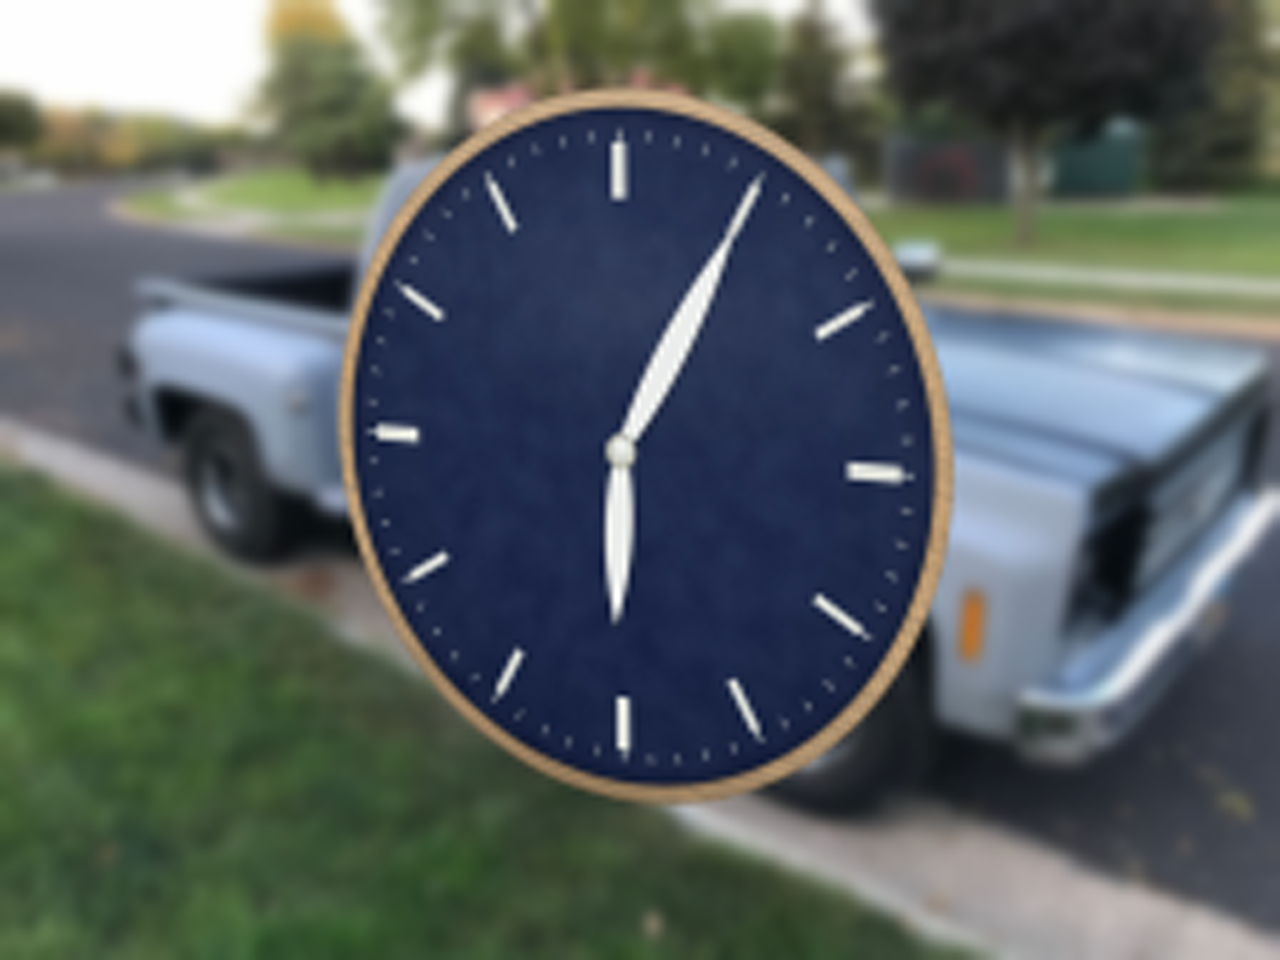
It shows 6 h 05 min
